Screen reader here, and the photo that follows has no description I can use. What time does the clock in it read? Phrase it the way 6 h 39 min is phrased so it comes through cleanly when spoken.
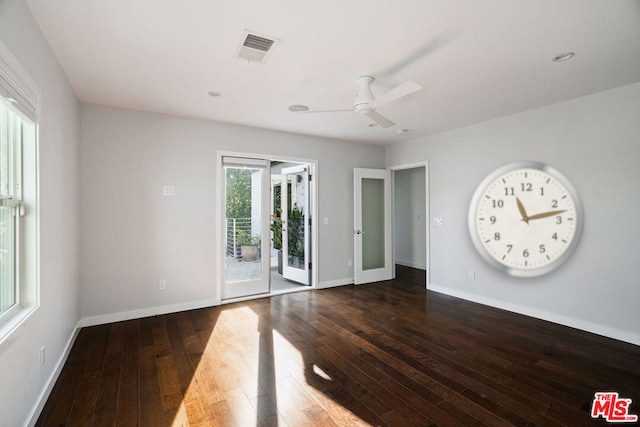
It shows 11 h 13 min
